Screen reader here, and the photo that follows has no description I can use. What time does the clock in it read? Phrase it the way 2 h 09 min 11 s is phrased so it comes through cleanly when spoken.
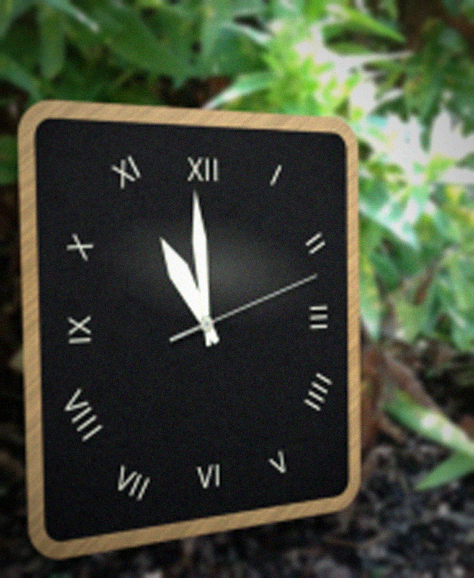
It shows 10 h 59 min 12 s
